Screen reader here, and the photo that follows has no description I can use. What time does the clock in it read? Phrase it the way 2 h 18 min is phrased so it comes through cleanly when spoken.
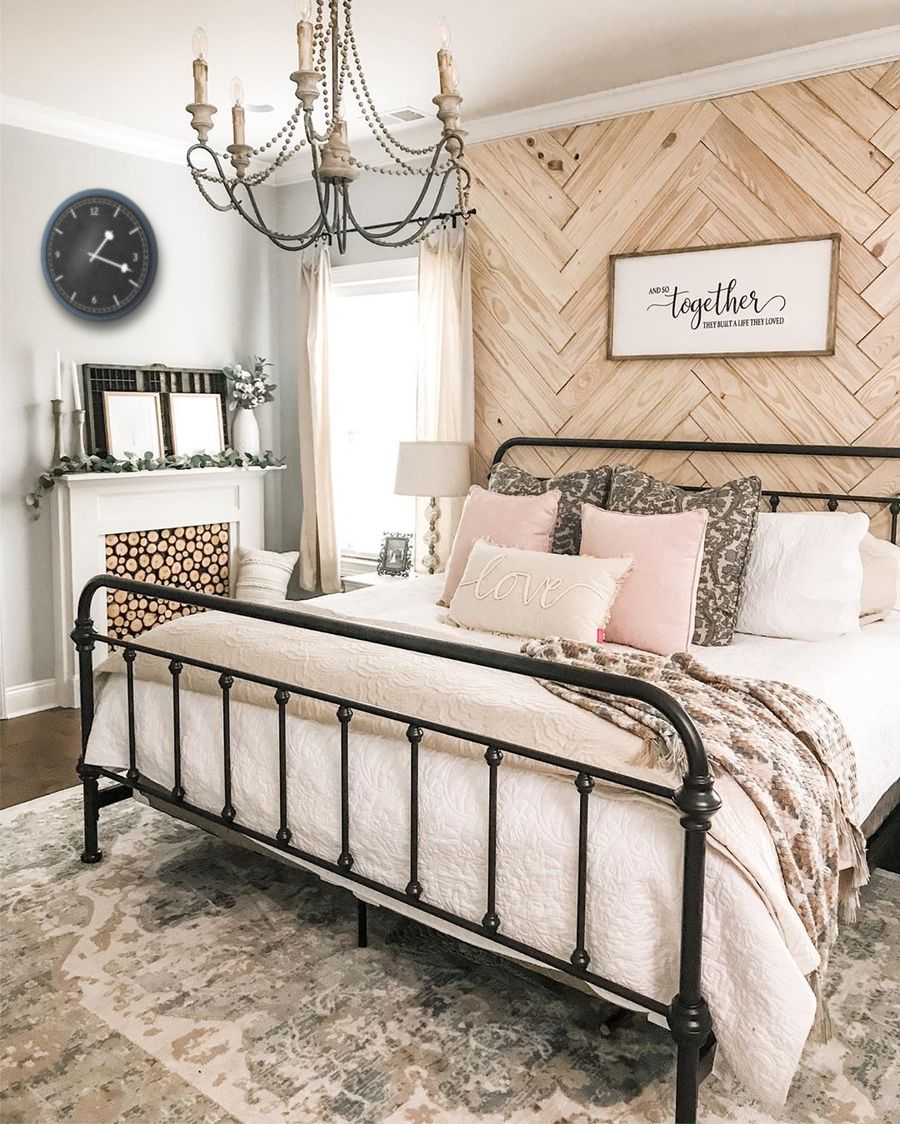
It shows 1 h 18 min
